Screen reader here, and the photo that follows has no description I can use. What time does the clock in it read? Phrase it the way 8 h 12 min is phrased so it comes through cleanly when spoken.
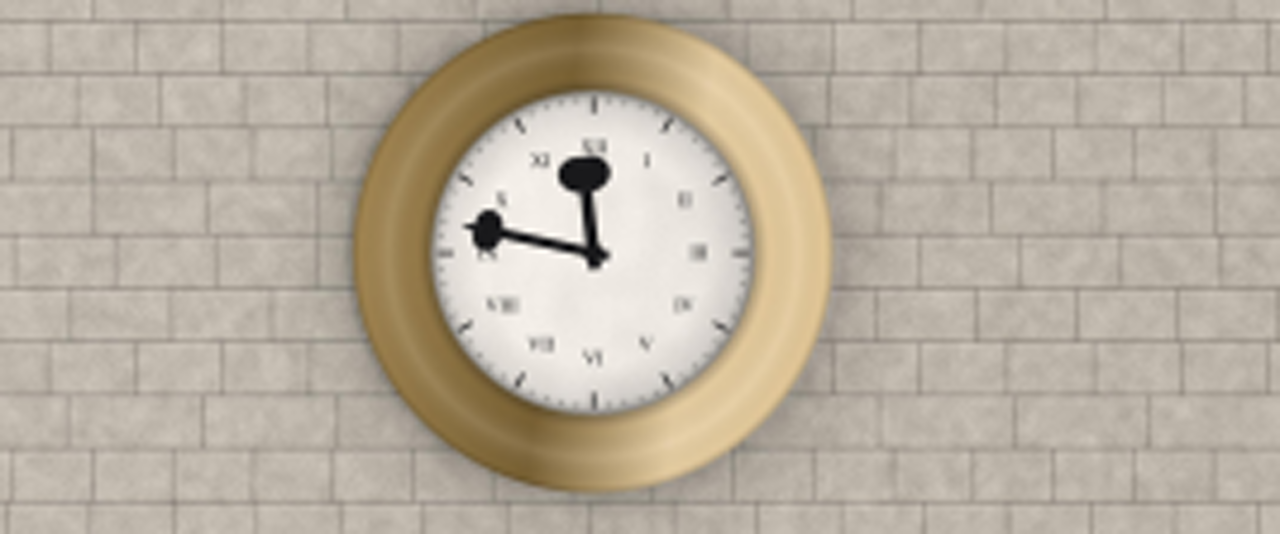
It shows 11 h 47 min
